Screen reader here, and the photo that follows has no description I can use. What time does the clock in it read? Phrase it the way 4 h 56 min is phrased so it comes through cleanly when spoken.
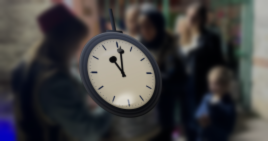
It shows 11 h 01 min
